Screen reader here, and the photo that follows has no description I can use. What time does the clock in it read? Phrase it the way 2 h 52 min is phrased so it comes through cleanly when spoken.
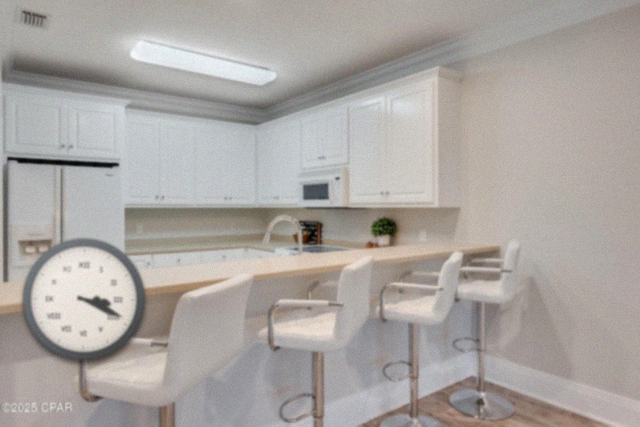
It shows 3 h 19 min
